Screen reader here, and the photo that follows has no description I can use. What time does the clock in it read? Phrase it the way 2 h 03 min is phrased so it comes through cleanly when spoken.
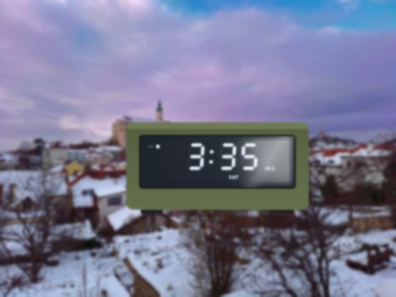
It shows 3 h 35 min
